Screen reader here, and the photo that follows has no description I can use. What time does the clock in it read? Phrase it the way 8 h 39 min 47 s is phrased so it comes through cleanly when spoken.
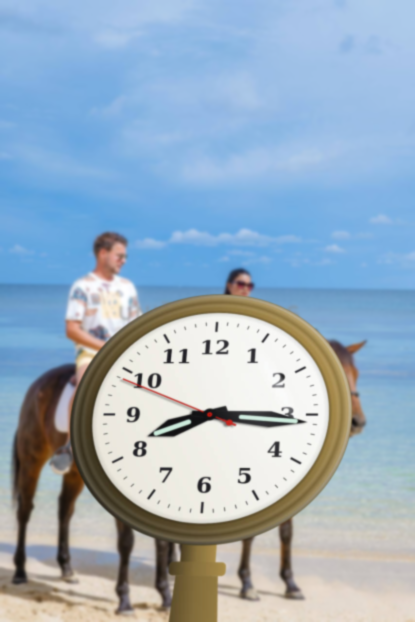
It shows 8 h 15 min 49 s
